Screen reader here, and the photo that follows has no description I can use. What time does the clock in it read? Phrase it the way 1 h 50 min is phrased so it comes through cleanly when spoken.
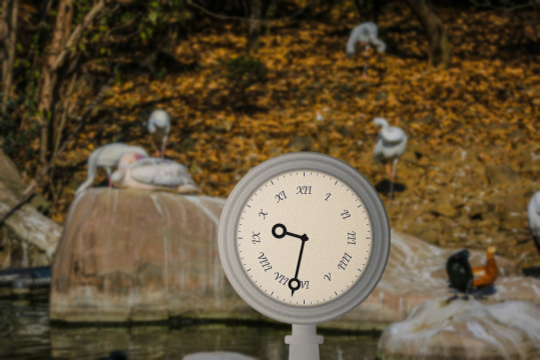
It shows 9 h 32 min
